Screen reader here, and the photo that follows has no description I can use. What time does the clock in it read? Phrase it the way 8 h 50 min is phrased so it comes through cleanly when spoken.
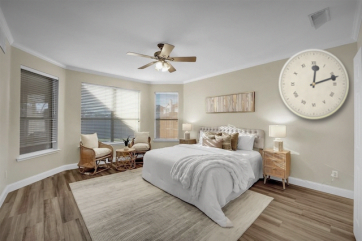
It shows 12 h 12 min
